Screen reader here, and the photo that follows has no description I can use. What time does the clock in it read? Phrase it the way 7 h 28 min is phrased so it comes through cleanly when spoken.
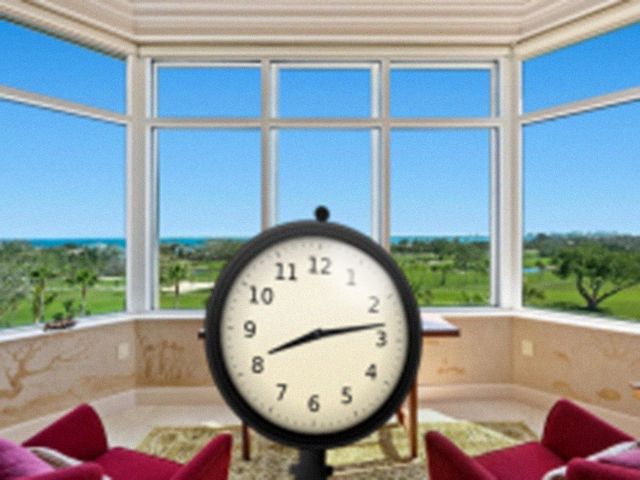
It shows 8 h 13 min
